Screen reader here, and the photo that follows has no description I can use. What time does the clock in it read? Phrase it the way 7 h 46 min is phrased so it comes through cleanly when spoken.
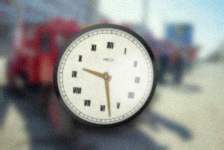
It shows 9 h 28 min
